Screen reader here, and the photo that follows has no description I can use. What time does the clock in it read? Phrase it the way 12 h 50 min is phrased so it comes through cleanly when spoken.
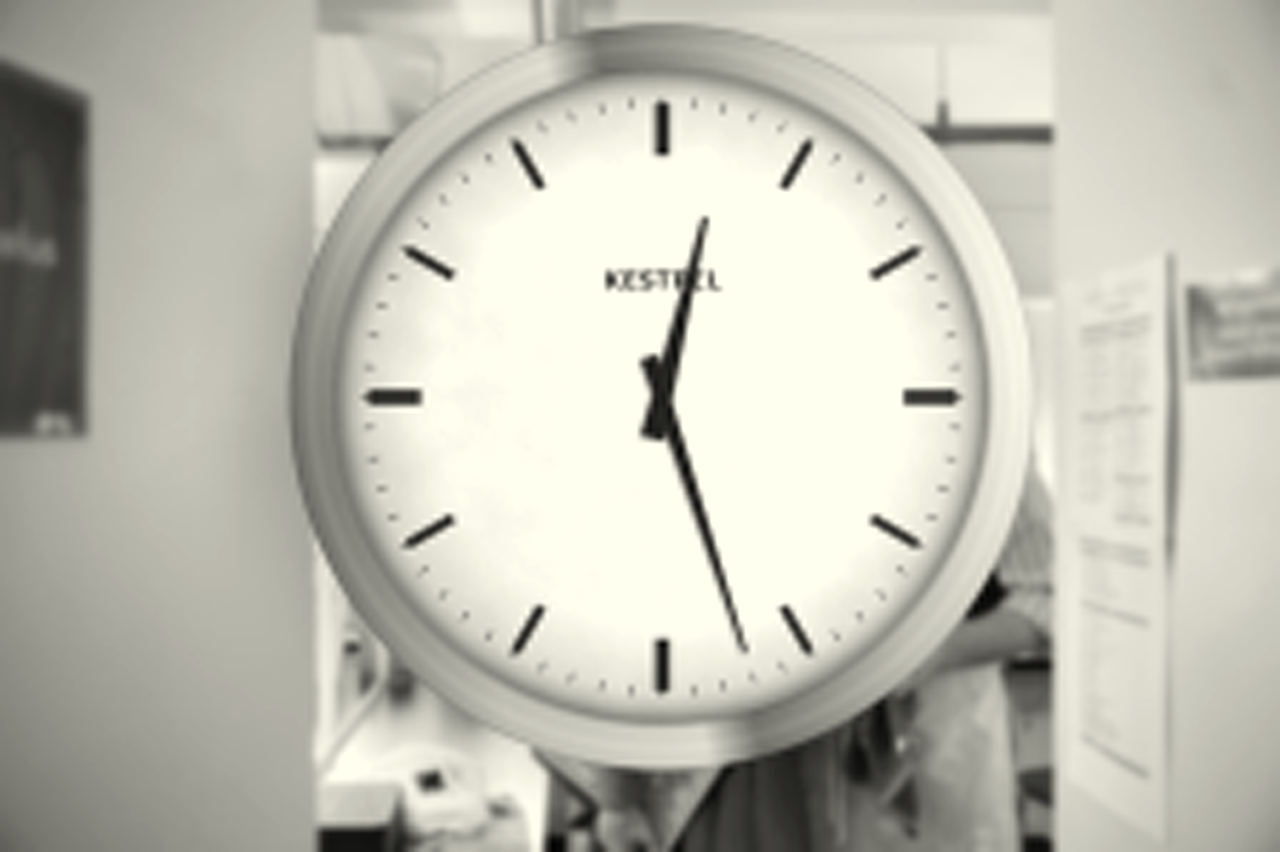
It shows 12 h 27 min
